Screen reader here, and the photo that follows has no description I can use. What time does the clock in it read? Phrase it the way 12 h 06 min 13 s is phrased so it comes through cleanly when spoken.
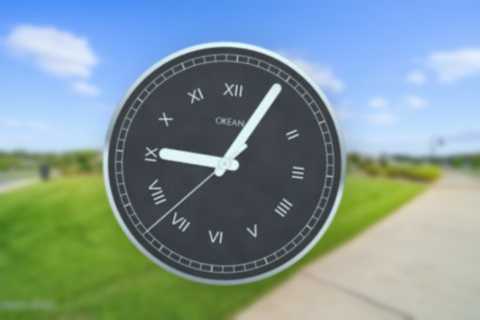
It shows 9 h 04 min 37 s
